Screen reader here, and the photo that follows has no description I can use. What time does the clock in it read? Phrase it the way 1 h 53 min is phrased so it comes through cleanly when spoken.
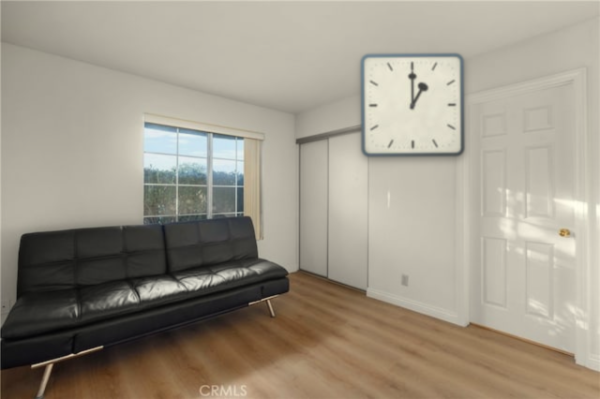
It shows 1 h 00 min
